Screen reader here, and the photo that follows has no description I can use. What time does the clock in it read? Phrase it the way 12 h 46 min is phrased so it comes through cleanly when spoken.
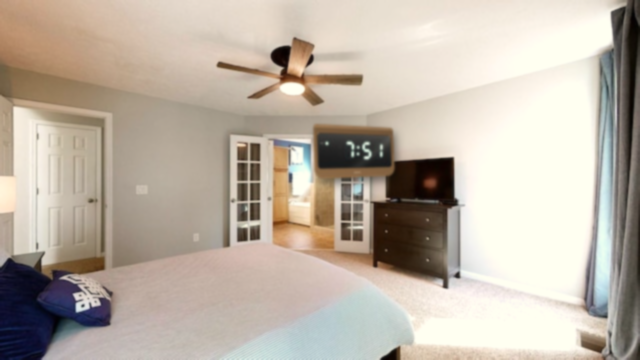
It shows 7 h 51 min
